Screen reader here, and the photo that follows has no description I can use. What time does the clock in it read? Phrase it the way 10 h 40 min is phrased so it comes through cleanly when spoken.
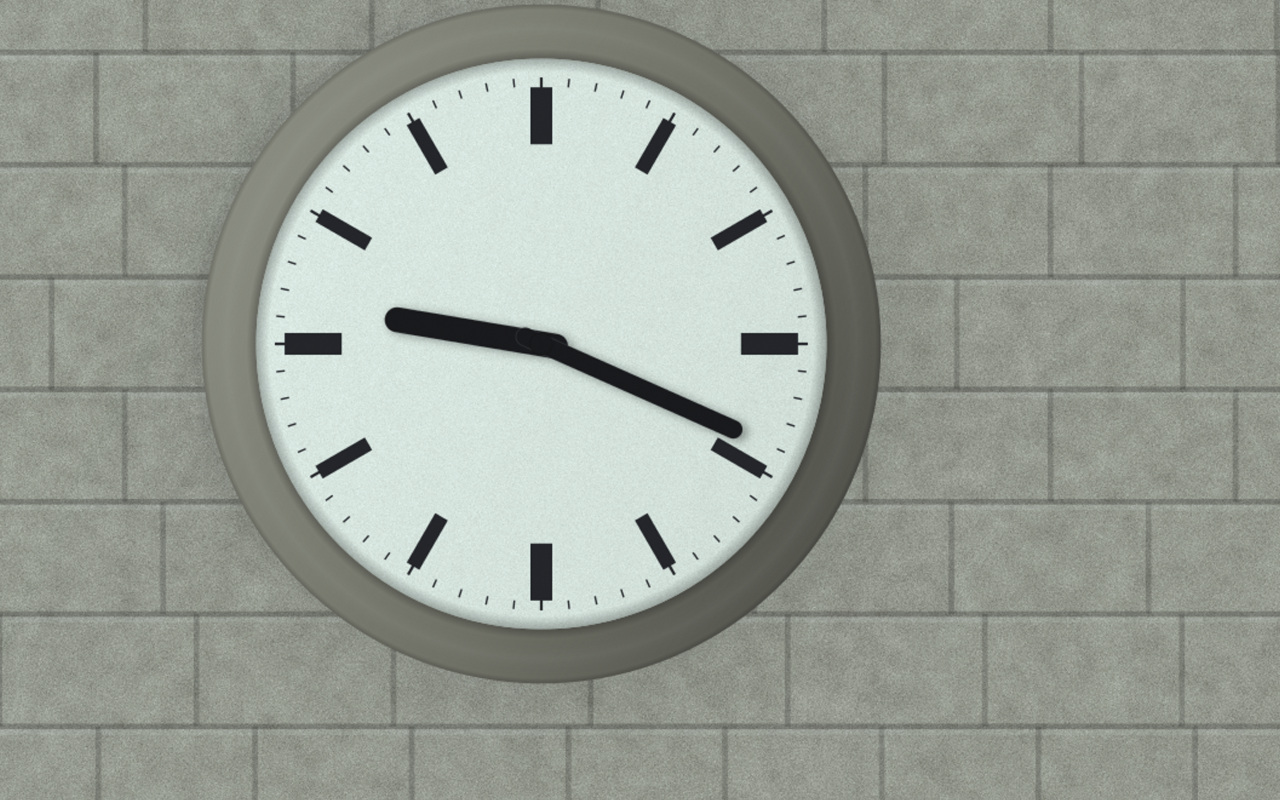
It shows 9 h 19 min
